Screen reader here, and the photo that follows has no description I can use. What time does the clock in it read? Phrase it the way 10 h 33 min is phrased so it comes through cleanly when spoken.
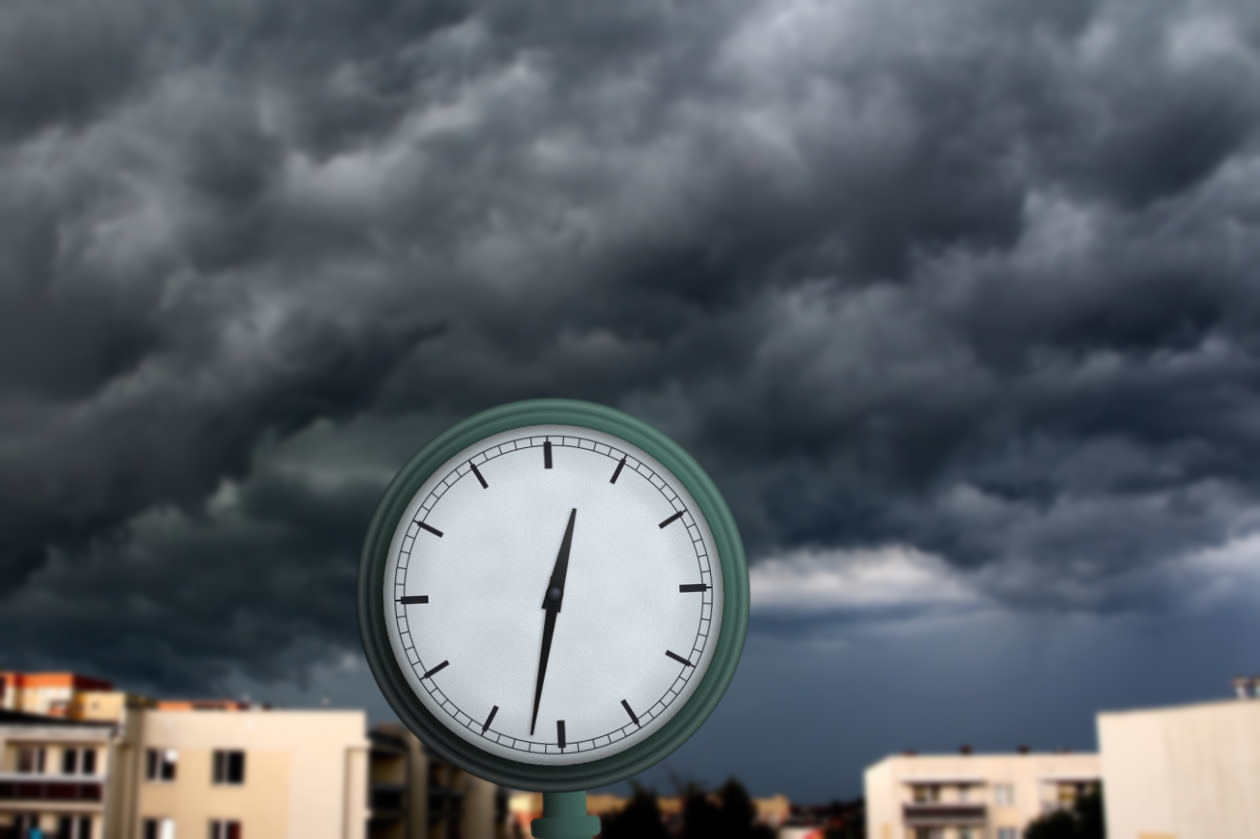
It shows 12 h 32 min
